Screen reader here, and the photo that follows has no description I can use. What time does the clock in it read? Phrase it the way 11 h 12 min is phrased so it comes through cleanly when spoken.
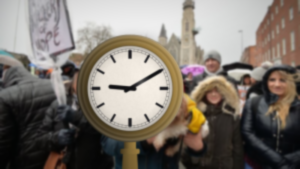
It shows 9 h 10 min
